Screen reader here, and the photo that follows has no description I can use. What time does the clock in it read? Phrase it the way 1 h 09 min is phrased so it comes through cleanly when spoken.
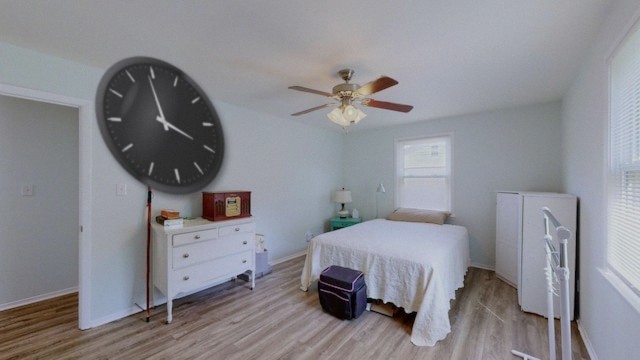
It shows 3 h 59 min
